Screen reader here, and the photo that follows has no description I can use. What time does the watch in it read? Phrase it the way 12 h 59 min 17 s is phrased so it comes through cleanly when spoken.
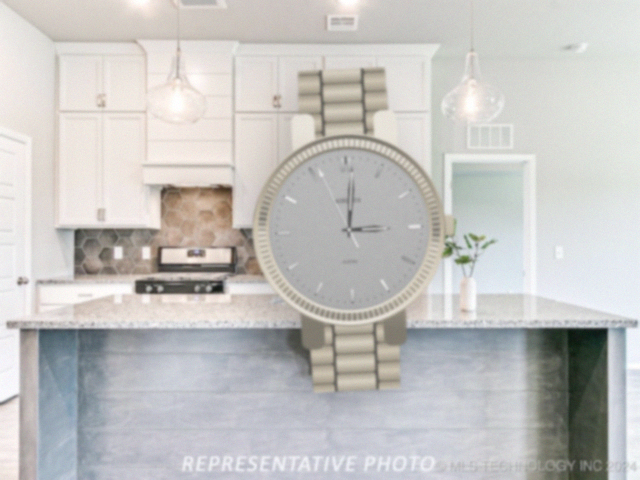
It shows 3 h 00 min 56 s
